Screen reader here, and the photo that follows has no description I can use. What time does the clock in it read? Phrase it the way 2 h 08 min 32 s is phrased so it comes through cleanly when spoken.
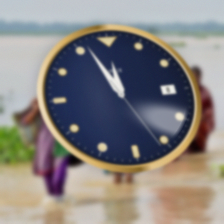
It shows 11 h 56 min 26 s
